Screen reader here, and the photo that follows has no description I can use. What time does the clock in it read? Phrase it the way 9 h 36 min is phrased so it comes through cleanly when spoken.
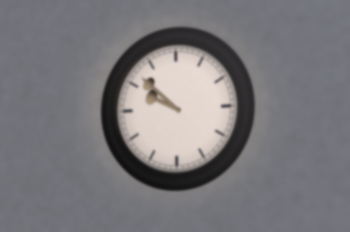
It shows 9 h 52 min
